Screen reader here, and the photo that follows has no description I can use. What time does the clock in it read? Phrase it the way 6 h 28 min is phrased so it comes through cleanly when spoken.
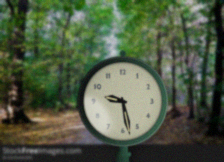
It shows 9 h 28 min
